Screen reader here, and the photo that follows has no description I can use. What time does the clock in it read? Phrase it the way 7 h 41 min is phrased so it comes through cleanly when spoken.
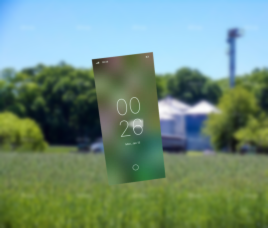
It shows 0 h 26 min
